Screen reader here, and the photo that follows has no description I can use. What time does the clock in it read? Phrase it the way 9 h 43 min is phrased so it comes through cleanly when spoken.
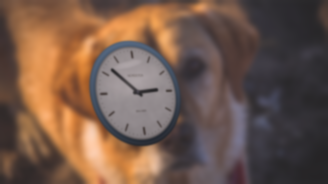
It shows 2 h 52 min
